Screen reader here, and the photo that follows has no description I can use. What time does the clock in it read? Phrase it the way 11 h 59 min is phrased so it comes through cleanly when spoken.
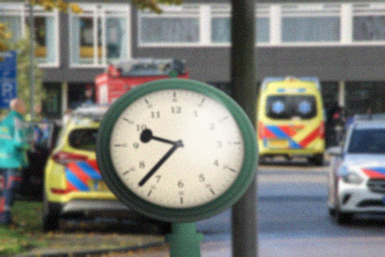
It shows 9 h 37 min
